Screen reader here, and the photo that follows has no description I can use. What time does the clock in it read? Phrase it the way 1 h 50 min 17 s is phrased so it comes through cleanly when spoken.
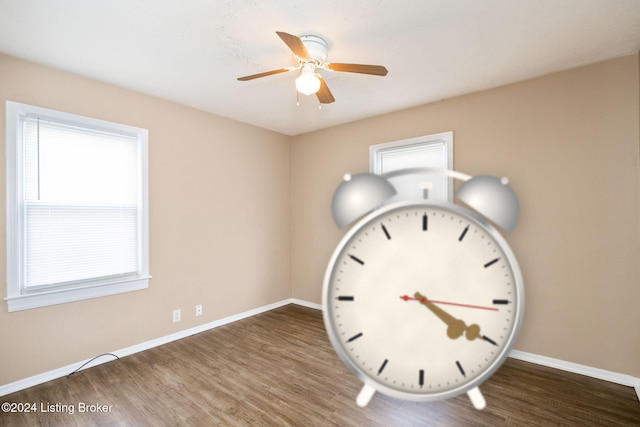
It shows 4 h 20 min 16 s
